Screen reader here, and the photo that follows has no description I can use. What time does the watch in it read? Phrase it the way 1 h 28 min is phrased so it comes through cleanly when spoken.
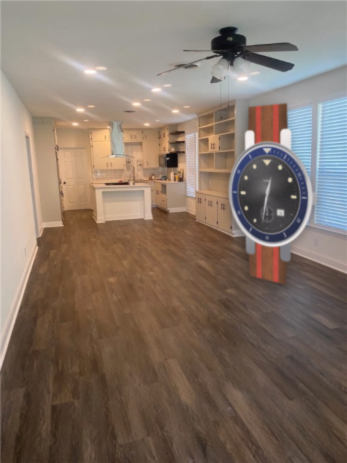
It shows 12 h 32 min
